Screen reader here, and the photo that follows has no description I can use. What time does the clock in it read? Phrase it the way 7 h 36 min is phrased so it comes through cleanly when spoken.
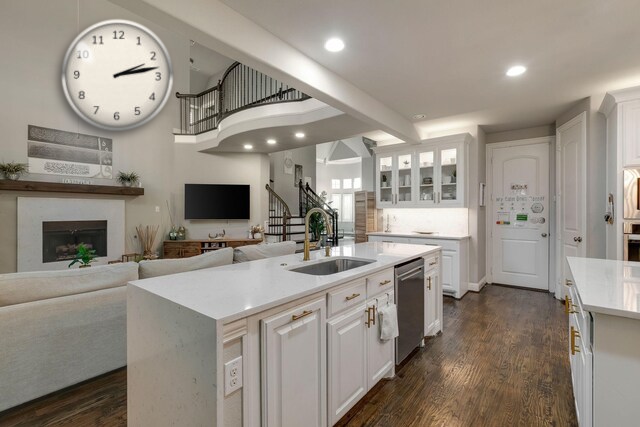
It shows 2 h 13 min
